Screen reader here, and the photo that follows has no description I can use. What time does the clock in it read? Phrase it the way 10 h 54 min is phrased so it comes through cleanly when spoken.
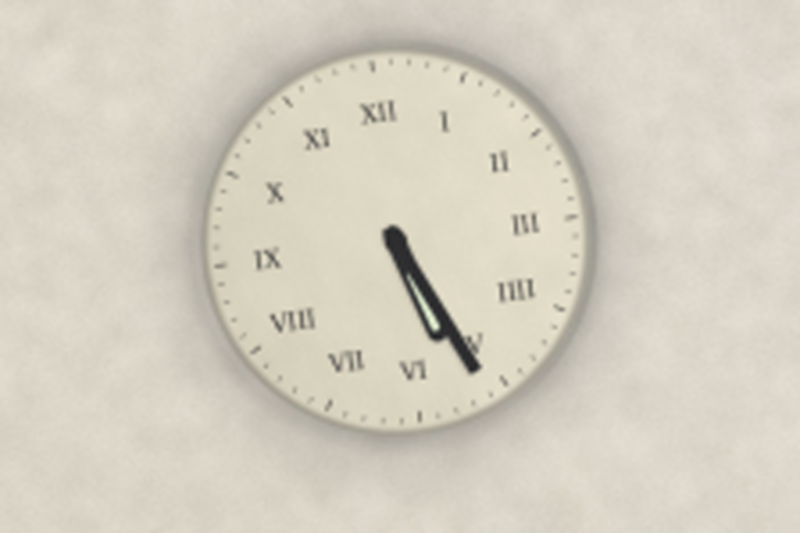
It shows 5 h 26 min
